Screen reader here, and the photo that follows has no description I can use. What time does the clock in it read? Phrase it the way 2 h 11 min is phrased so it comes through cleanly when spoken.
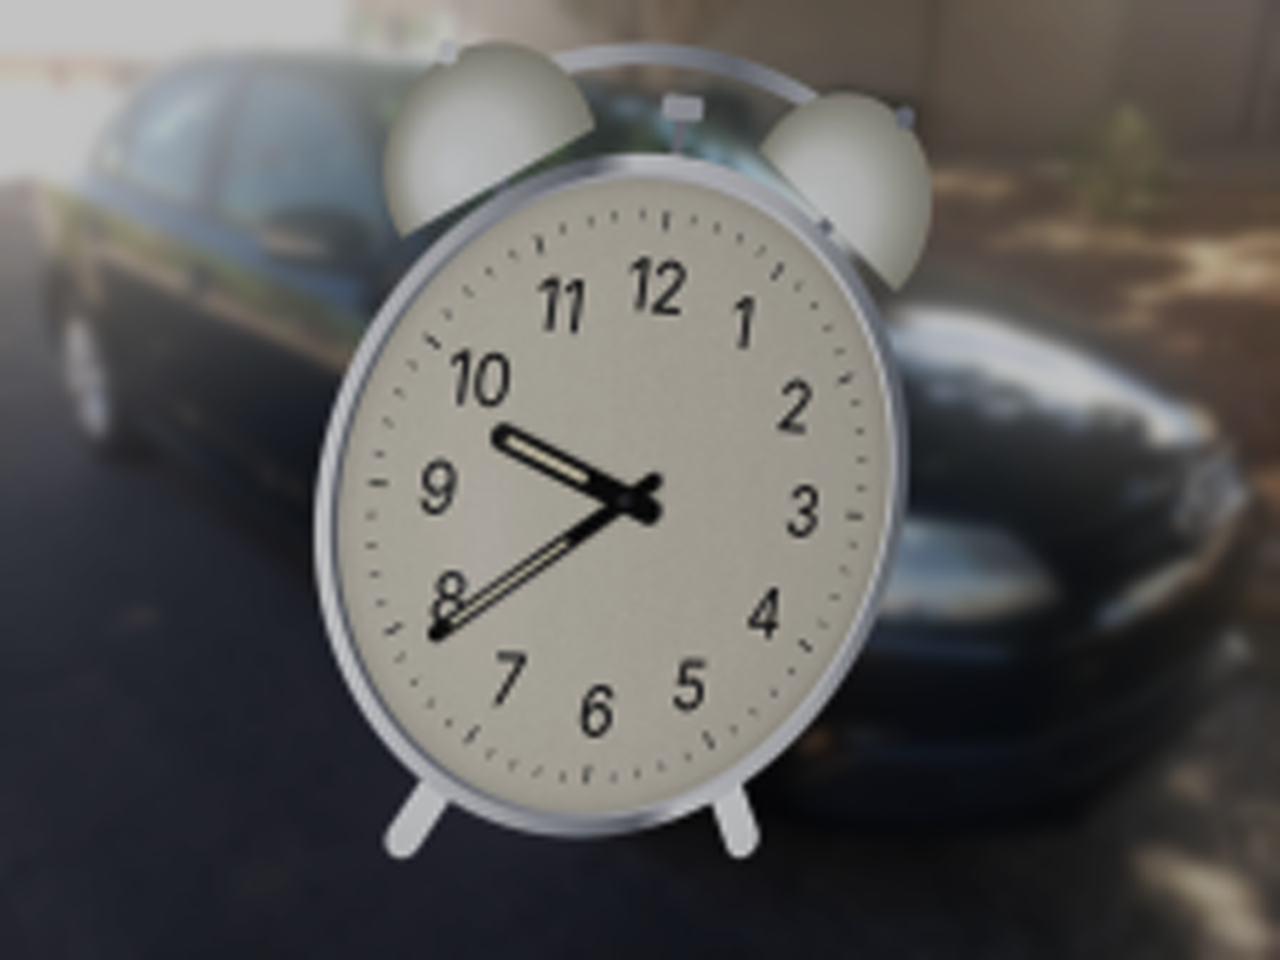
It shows 9 h 39 min
